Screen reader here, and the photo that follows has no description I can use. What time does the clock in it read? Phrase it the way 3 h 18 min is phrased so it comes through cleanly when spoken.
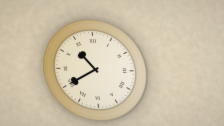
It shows 10 h 40 min
